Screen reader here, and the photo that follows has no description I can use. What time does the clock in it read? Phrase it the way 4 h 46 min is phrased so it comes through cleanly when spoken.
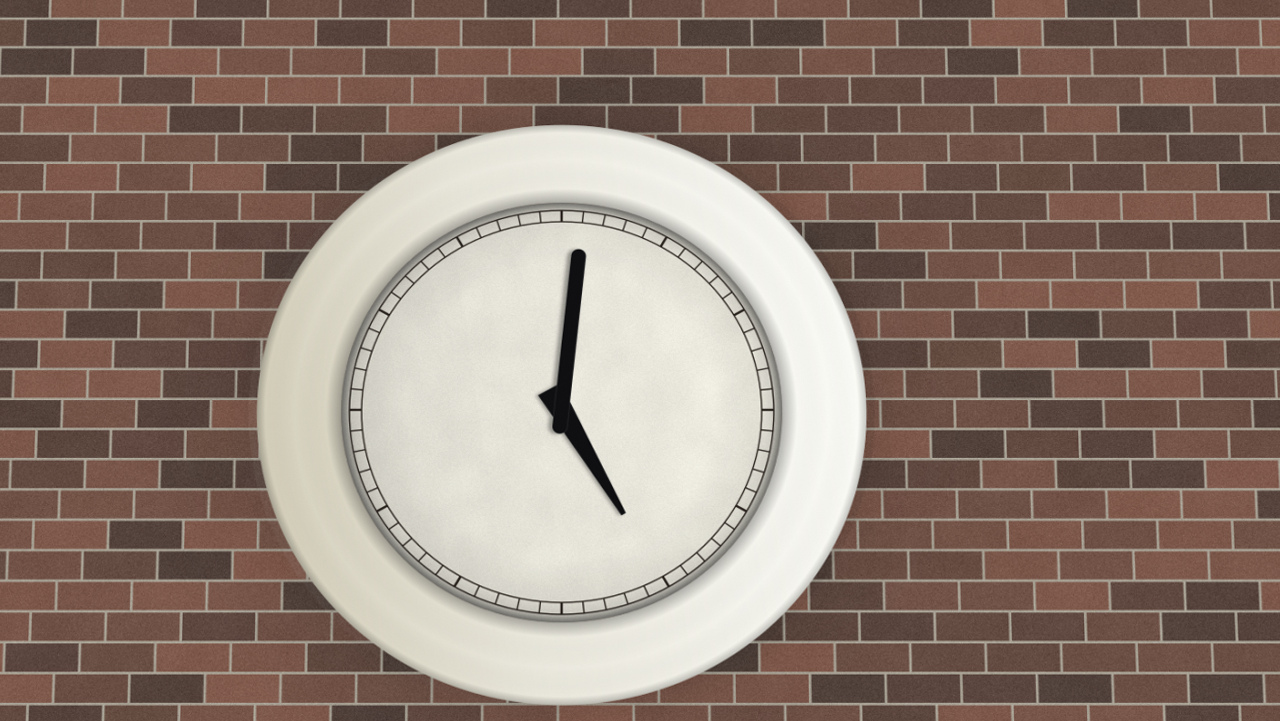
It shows 5 h 01 min
